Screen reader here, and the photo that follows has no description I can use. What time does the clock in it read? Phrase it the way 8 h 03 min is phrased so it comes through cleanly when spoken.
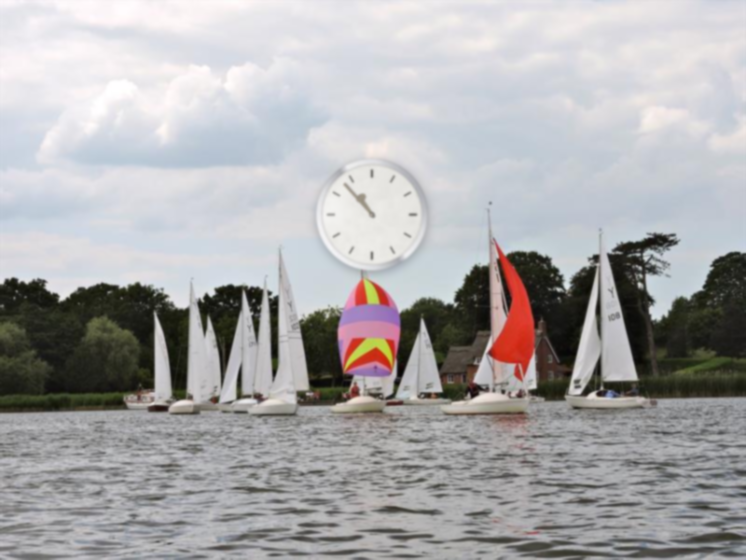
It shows 10 h 53 min
